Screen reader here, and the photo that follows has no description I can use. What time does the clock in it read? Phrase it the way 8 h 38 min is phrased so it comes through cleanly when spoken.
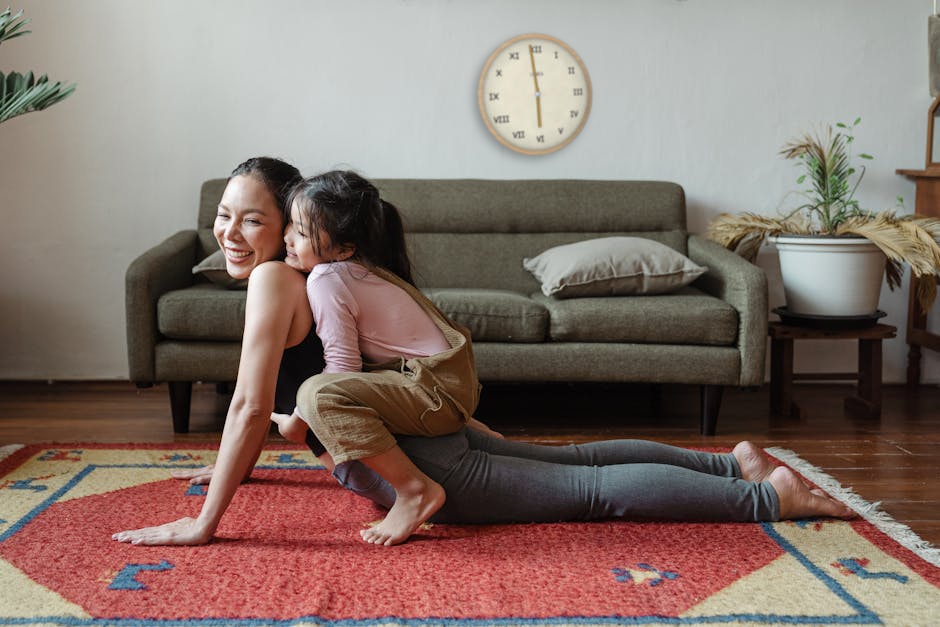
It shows 5 h 59 min
